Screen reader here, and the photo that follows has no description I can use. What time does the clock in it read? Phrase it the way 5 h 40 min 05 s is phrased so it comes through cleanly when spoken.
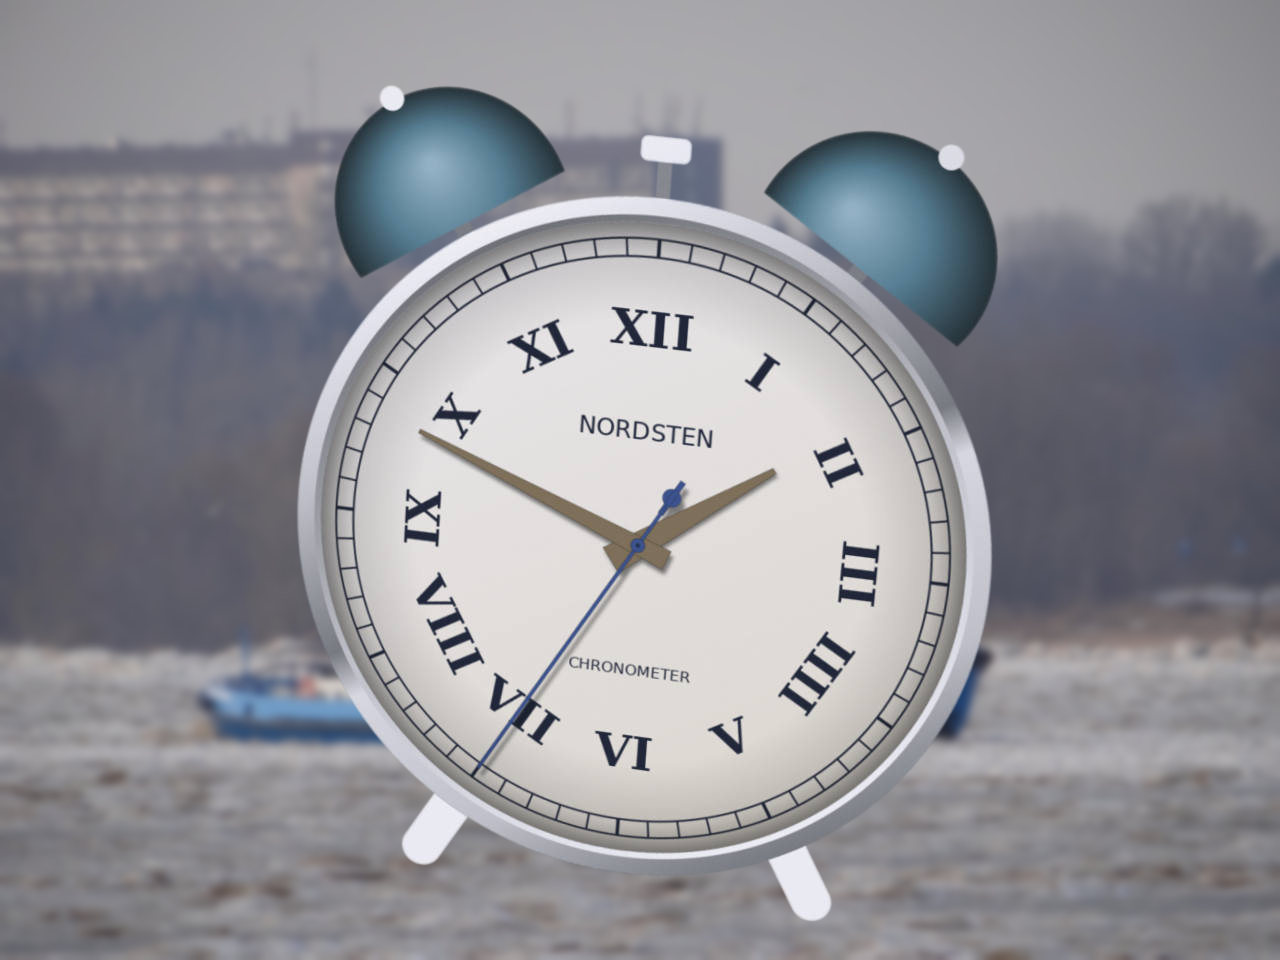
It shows 1 h 48 min 35 s
